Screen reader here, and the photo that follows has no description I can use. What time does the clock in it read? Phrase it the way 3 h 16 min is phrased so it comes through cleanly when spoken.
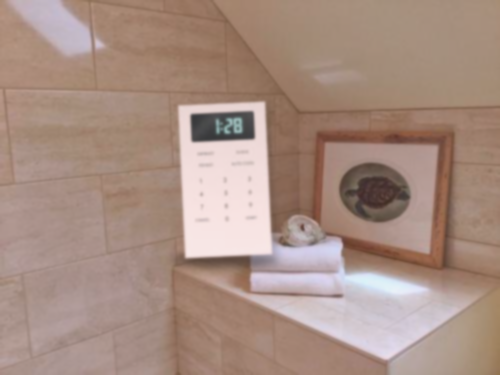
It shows 1 h 28 min
